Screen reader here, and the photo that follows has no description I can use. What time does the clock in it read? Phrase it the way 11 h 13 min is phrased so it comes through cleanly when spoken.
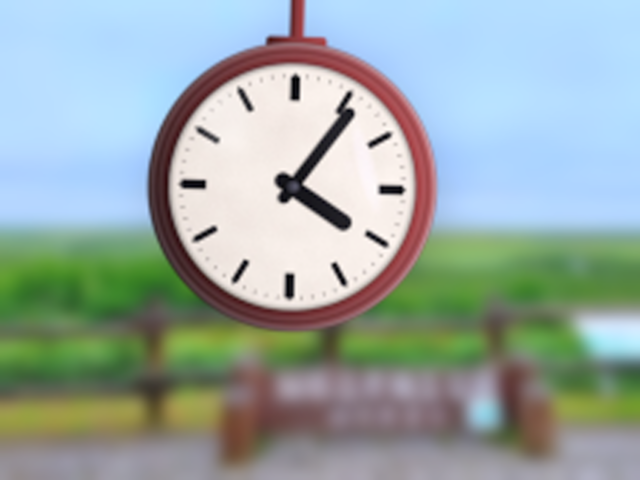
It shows 4 h 06 min
